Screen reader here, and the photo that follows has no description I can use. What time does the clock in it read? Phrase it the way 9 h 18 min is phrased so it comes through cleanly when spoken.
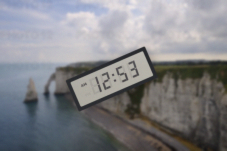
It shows 12 h 53 min
